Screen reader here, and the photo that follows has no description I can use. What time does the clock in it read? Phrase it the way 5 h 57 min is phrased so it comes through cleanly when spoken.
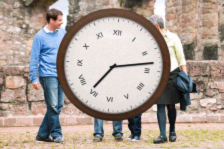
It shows 7 h 13 min
